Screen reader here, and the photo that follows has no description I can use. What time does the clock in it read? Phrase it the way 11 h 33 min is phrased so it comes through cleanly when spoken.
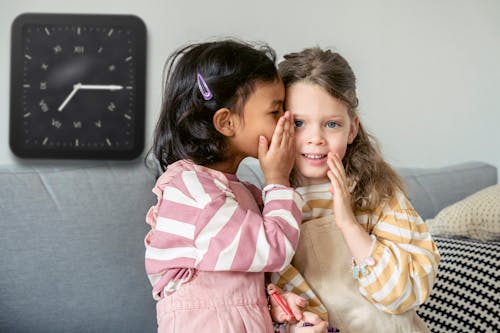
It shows 7 h 15 min
